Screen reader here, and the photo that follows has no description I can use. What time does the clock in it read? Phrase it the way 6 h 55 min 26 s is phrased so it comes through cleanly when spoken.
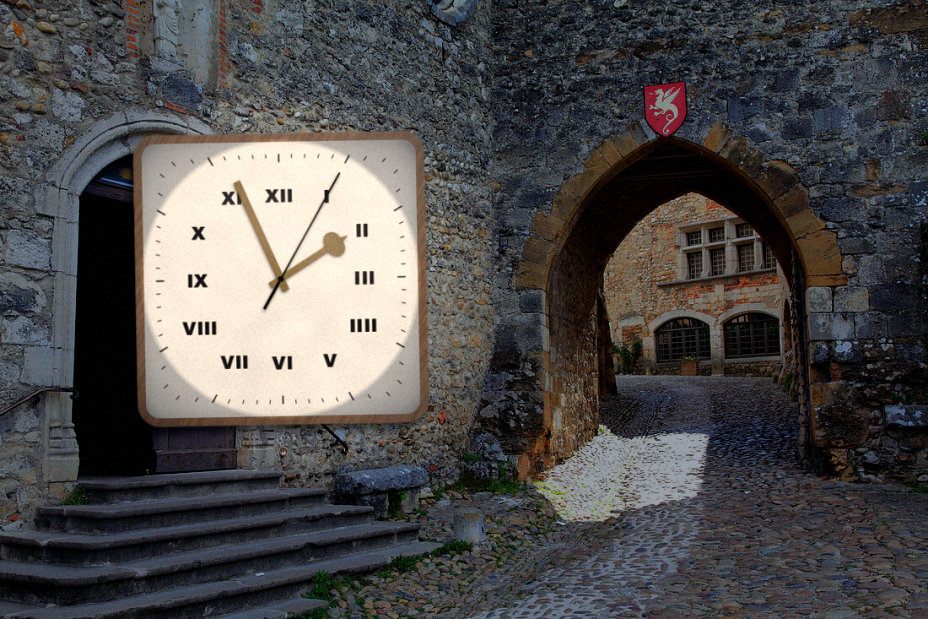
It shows 1 h 56 min 05 s
